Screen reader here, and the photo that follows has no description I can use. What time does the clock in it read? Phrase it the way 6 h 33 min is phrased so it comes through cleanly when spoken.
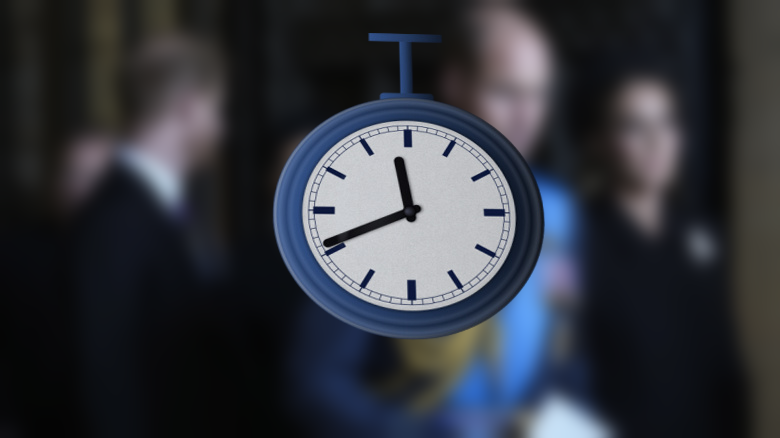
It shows 11 h 41 min
